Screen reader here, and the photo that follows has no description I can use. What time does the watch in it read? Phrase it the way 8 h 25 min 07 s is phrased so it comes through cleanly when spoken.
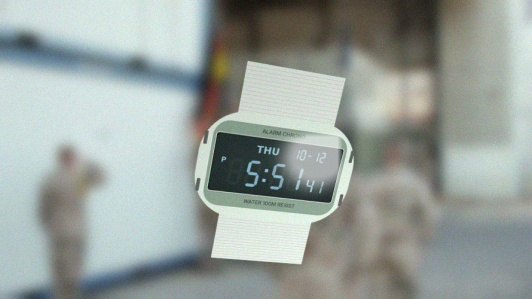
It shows 5 h 51 min 41 s
